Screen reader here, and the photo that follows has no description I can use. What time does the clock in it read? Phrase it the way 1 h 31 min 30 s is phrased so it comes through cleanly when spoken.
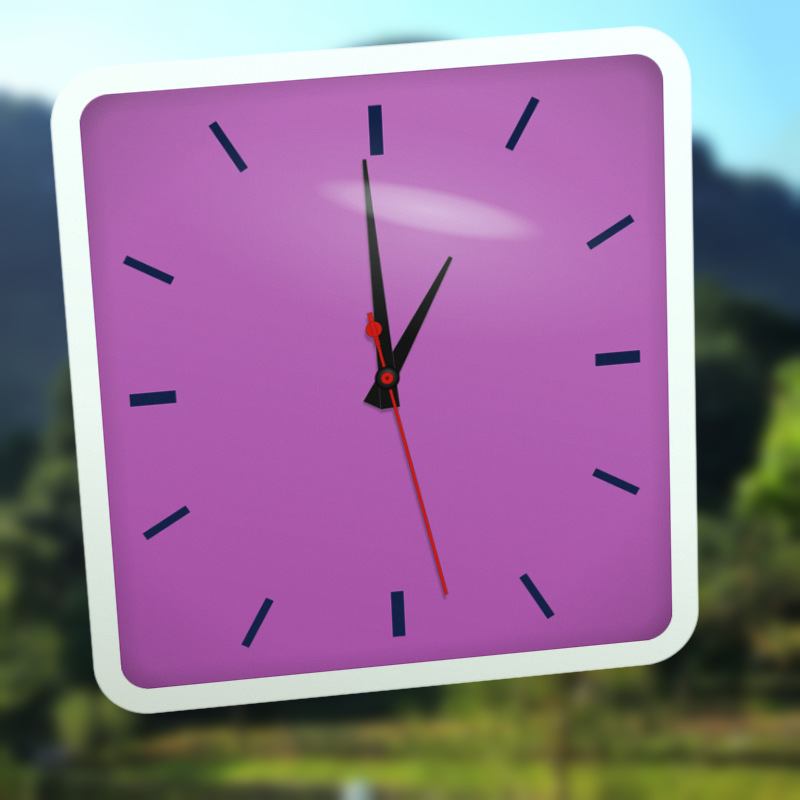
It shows 12 h 59 min 28 s
